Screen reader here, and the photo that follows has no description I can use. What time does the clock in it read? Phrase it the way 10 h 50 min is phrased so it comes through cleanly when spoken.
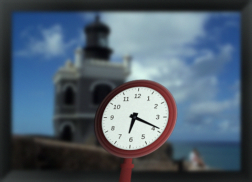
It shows 6 h 19 min
